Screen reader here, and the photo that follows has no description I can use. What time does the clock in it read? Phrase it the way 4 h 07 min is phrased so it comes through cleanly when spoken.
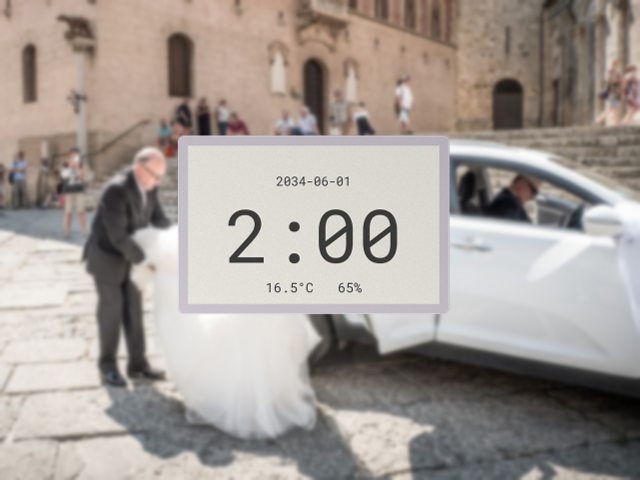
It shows 2 h 00 min
